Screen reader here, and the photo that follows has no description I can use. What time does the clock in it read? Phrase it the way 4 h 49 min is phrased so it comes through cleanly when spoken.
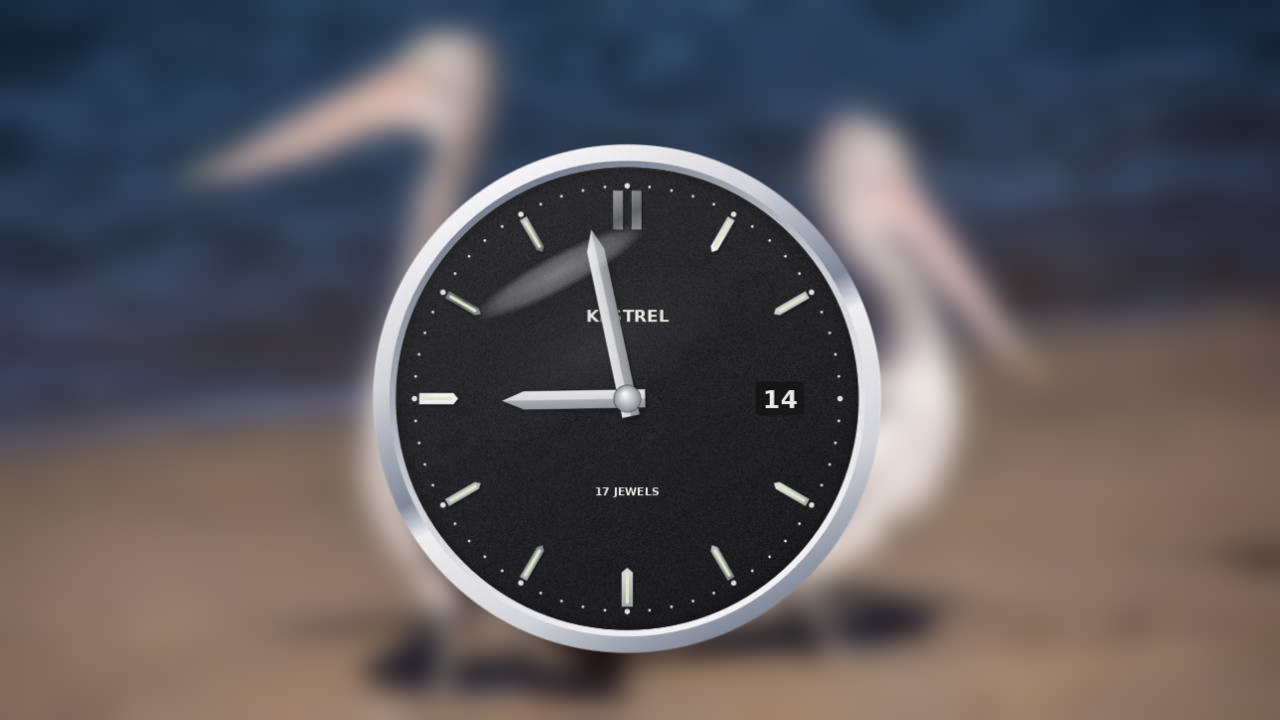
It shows 8 h 58 min
